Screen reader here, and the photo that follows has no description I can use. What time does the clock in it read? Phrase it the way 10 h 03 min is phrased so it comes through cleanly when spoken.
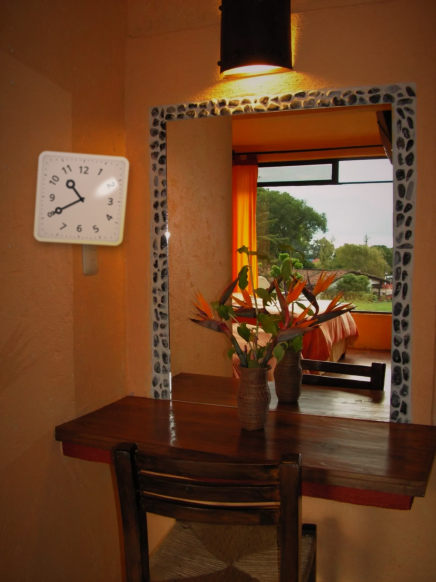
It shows 10 h 40 min
